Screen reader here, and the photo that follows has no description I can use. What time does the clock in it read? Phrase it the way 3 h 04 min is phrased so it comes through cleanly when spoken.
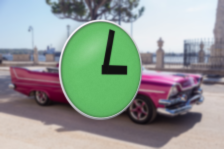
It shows 3 h 02 min
